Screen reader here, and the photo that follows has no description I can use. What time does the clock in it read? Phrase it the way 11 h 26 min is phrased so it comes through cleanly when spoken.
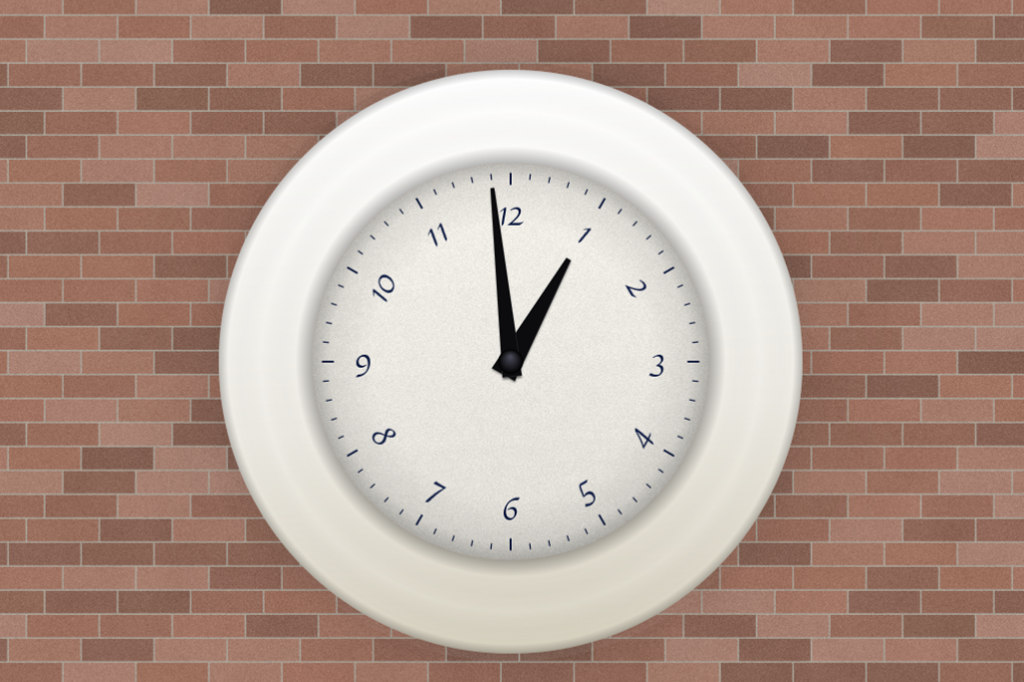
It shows 12 h 59 min
